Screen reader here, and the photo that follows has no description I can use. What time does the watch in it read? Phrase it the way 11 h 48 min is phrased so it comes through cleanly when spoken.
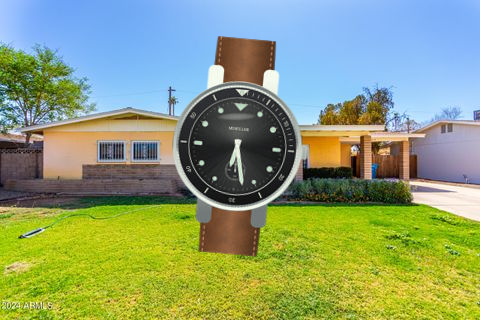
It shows 6 h 28 min
